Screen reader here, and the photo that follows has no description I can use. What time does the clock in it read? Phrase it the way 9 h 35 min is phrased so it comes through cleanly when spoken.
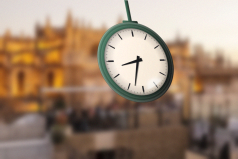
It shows 8 h 33 min
